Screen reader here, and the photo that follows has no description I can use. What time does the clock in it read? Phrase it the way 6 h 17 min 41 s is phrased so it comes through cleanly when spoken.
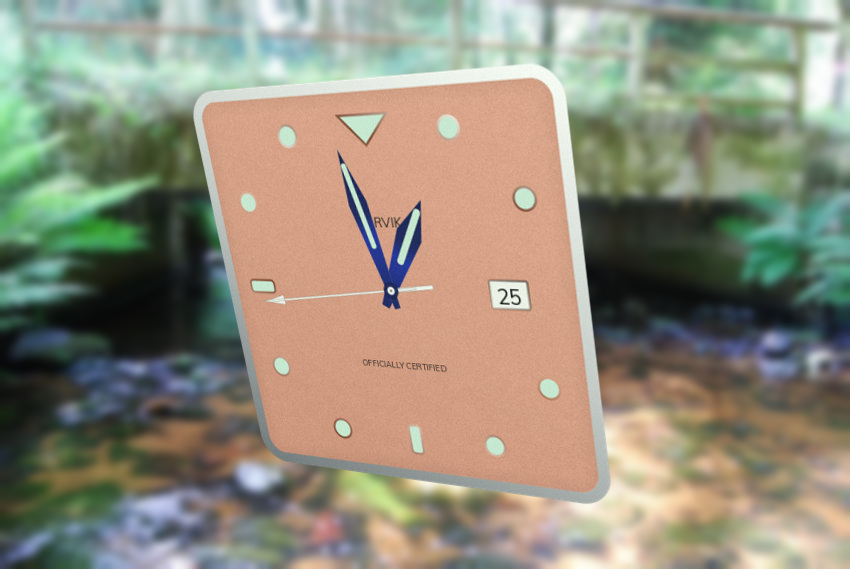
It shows 12 h 57 min 44 s
